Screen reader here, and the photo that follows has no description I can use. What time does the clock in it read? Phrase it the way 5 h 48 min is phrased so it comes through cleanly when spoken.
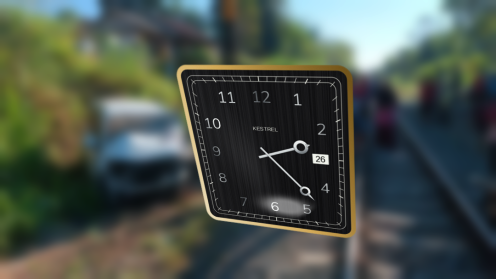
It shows 2 h 23 min
